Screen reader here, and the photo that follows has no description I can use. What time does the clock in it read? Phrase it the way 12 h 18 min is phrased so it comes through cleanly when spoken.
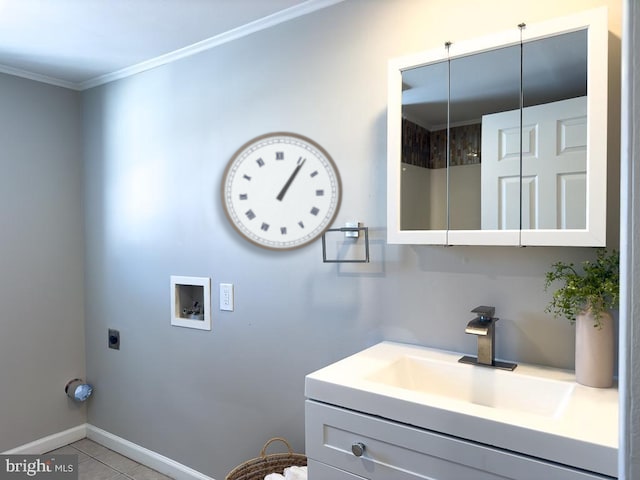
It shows 1 h 06 min
